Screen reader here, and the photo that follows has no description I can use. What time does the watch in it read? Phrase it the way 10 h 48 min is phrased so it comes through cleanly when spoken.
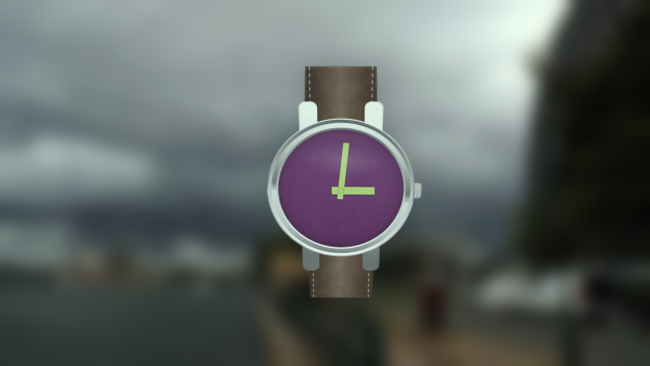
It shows 3 h 01 min
